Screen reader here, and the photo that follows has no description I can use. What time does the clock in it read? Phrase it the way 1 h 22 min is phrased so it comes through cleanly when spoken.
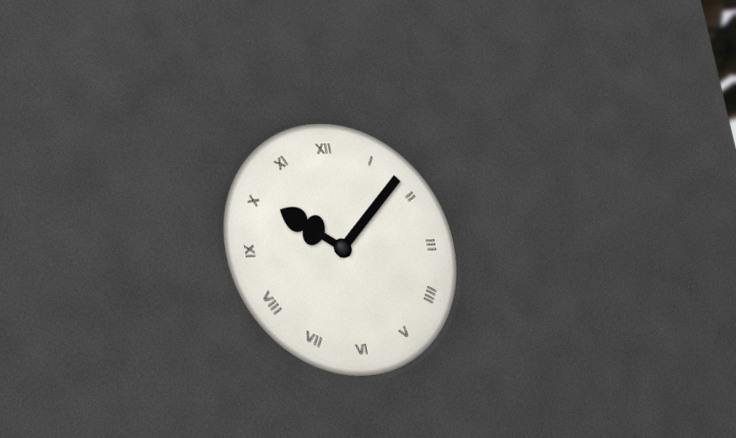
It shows 10 h 08 min
